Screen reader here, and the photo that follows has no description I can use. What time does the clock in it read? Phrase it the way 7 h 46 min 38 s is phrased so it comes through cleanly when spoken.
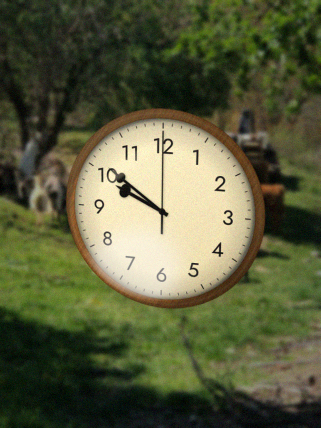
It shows 9 h 51 min 00 s
